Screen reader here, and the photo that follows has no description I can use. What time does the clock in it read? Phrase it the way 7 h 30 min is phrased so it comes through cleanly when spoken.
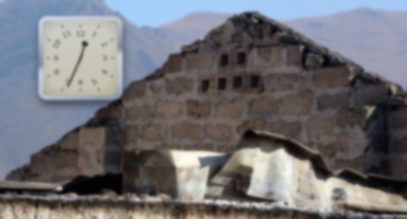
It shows 12 h 34 min
